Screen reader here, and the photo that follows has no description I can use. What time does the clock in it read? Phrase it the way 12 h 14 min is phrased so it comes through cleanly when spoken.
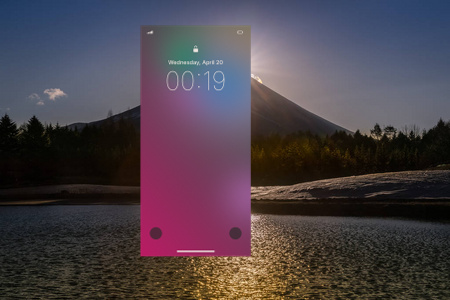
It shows 0 h 19 min
